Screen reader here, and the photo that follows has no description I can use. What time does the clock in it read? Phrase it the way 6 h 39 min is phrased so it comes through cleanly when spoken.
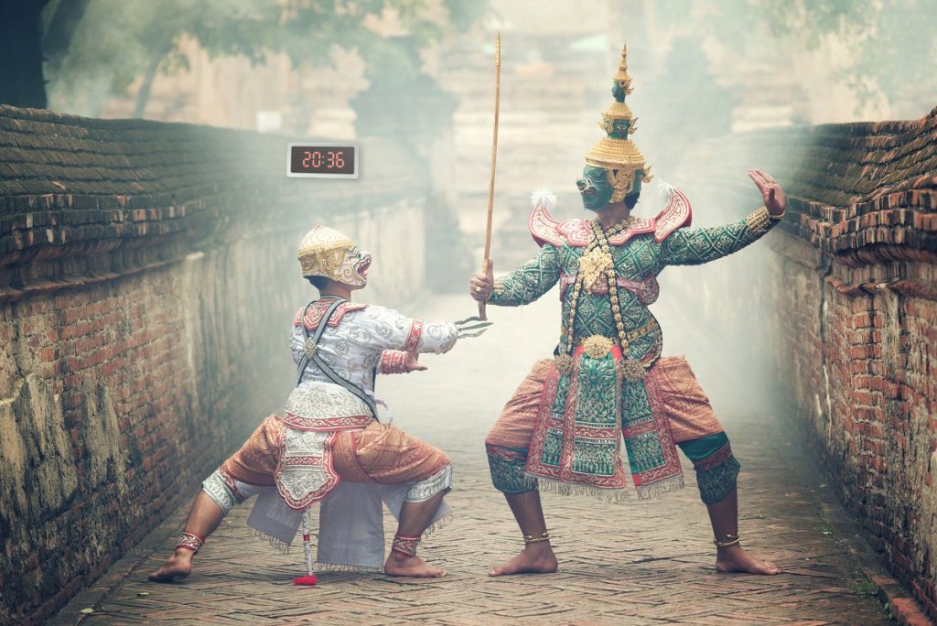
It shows 20 h 36 min
